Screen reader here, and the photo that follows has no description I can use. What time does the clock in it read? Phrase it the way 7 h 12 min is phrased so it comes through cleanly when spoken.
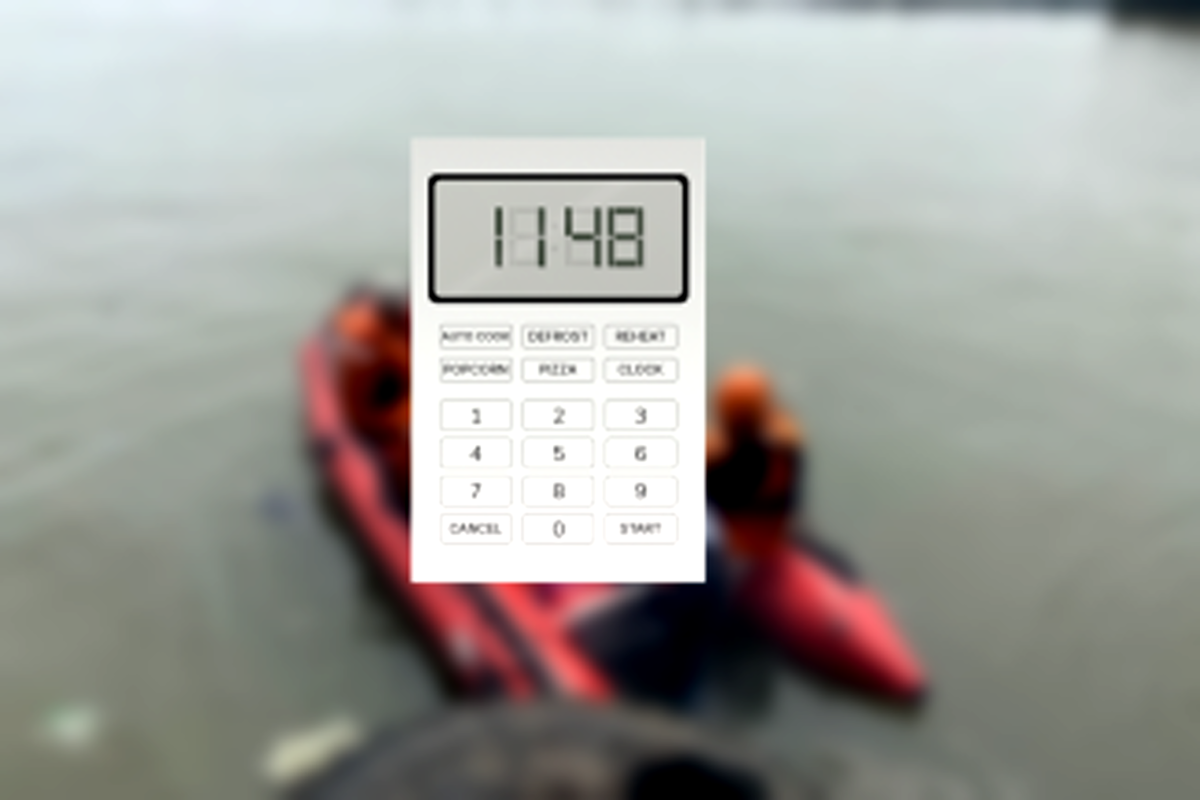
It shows 11 h 48 min
